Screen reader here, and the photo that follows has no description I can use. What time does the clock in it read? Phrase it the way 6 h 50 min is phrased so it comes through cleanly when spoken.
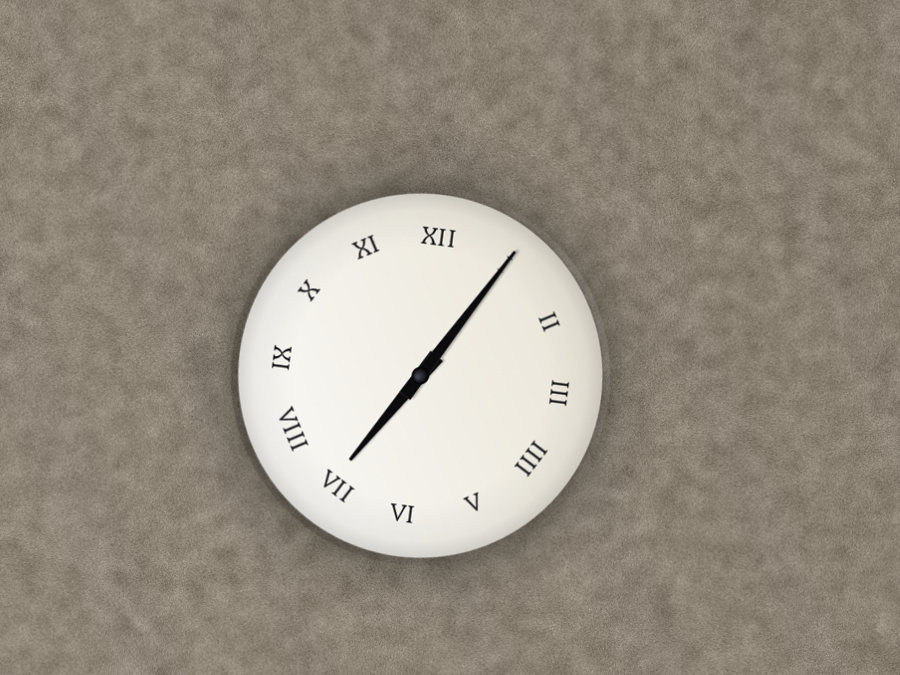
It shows 7 h 05 min
